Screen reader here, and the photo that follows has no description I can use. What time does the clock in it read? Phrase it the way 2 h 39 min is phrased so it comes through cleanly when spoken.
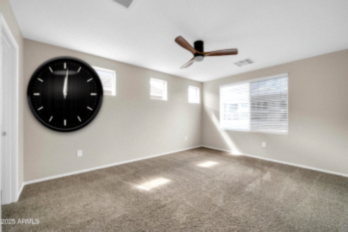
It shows 12 h 01 min
